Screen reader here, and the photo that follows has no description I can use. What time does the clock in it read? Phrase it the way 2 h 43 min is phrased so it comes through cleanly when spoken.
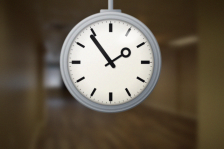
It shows 1 h 54 min
